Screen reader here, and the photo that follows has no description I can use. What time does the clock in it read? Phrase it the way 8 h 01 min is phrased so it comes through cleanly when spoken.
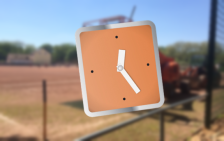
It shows 12 h 25 min
